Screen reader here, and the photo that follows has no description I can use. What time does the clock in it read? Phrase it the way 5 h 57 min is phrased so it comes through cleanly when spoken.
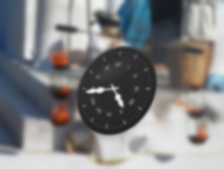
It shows 4 h 44 min
